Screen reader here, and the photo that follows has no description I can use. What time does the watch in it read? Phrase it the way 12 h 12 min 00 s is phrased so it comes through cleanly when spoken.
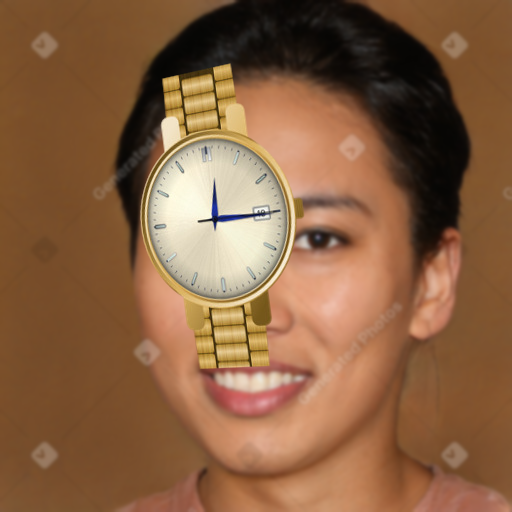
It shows 12 h 15 min 15 s
